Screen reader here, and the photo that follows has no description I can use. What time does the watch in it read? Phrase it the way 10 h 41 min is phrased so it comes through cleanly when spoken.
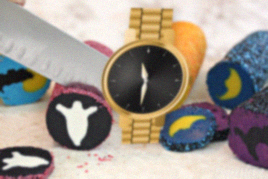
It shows 11 h 31 min
